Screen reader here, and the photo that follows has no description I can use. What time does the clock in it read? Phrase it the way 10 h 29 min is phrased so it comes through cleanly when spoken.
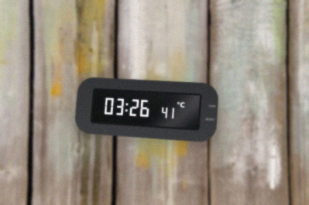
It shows 3 h 26 min
